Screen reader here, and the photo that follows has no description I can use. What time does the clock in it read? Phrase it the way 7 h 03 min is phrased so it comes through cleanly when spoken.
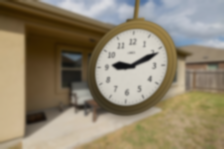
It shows 9 h 11 min
